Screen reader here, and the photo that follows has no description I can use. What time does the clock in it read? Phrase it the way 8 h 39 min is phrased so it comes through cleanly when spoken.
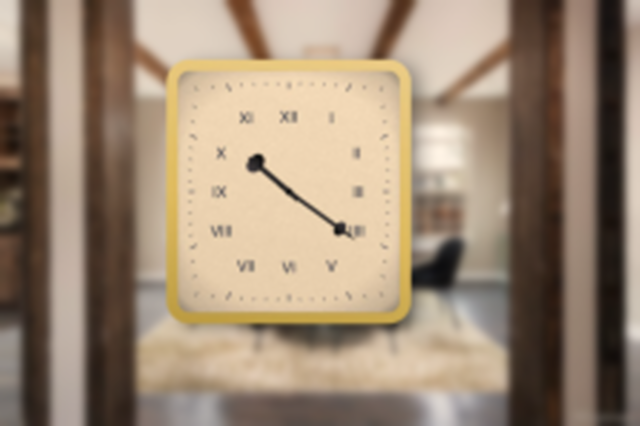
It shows 10 h 21 min
